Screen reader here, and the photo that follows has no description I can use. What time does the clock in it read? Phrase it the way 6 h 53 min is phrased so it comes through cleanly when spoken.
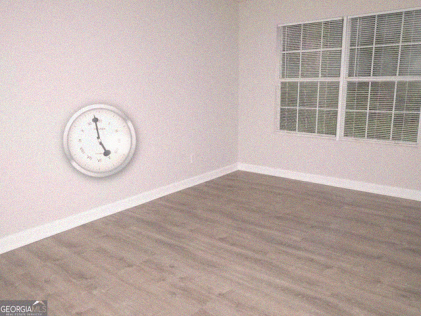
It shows 4 h 58 min
